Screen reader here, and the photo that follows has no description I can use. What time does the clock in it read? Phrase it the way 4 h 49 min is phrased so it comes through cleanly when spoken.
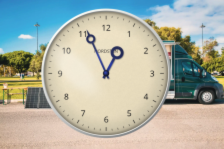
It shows 12 h 56 min
